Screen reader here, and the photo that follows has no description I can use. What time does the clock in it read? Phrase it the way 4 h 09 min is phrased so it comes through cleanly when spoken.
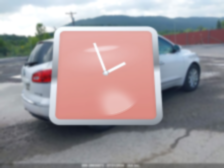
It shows 1 h 57 min
